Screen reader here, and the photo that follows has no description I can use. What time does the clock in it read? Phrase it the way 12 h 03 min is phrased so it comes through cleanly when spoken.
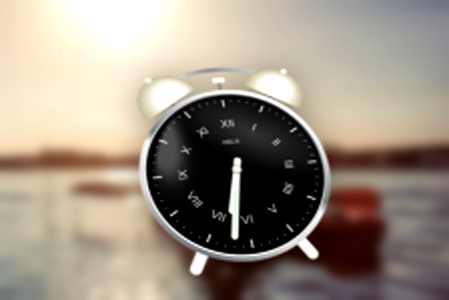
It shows 6 h 32 min
